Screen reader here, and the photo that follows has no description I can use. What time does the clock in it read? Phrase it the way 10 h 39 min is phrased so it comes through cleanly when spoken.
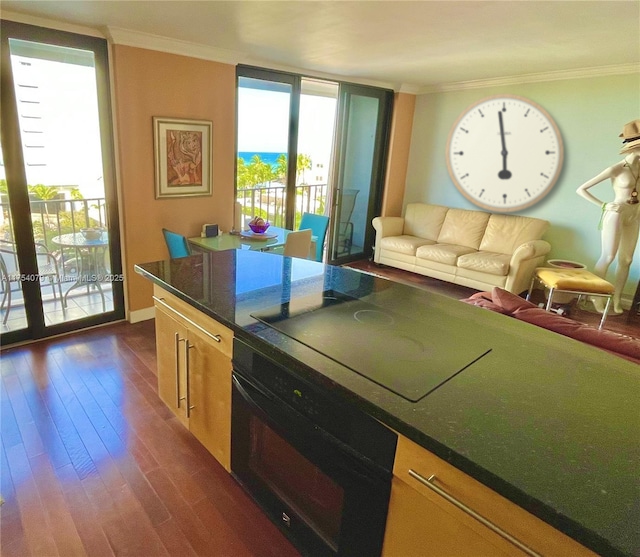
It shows 5 h 59 min
